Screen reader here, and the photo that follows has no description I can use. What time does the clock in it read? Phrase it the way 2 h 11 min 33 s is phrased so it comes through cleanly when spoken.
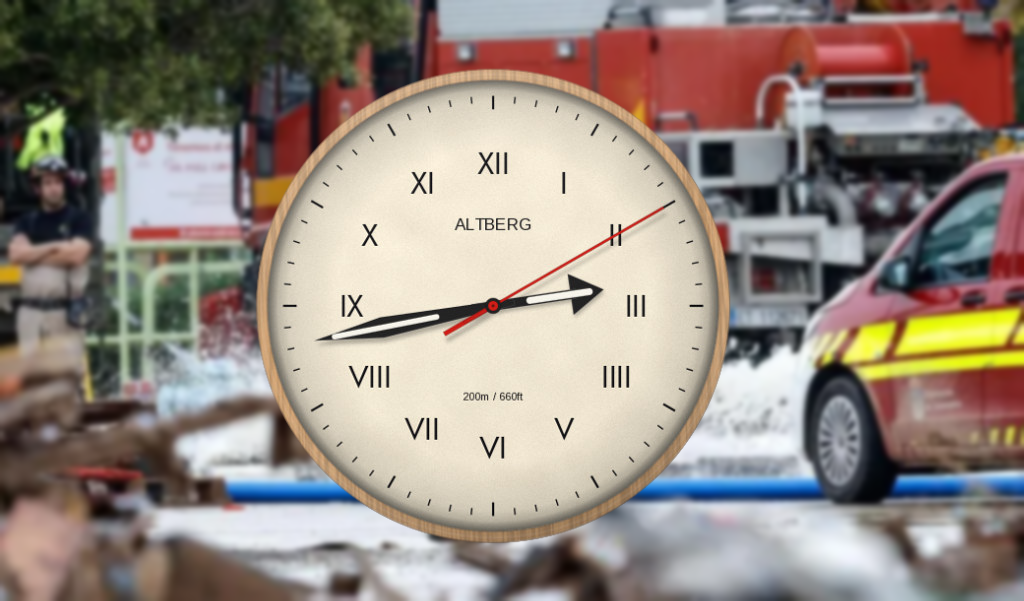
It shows 2 h 43 min 10 s
